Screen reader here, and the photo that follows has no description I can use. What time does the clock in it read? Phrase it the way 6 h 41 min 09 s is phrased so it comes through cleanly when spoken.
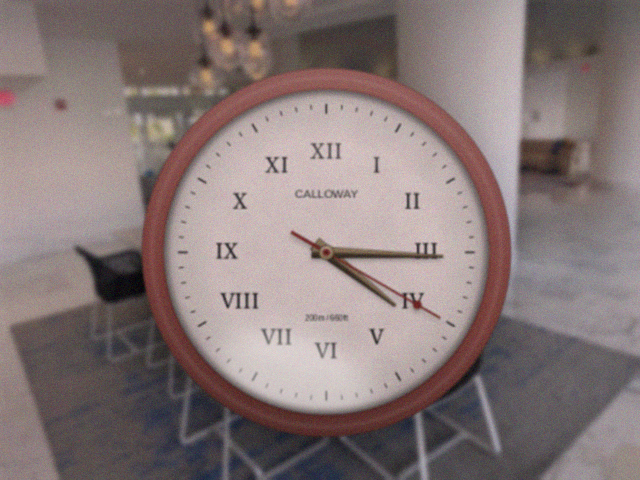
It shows 4 h 15 min 20 s
